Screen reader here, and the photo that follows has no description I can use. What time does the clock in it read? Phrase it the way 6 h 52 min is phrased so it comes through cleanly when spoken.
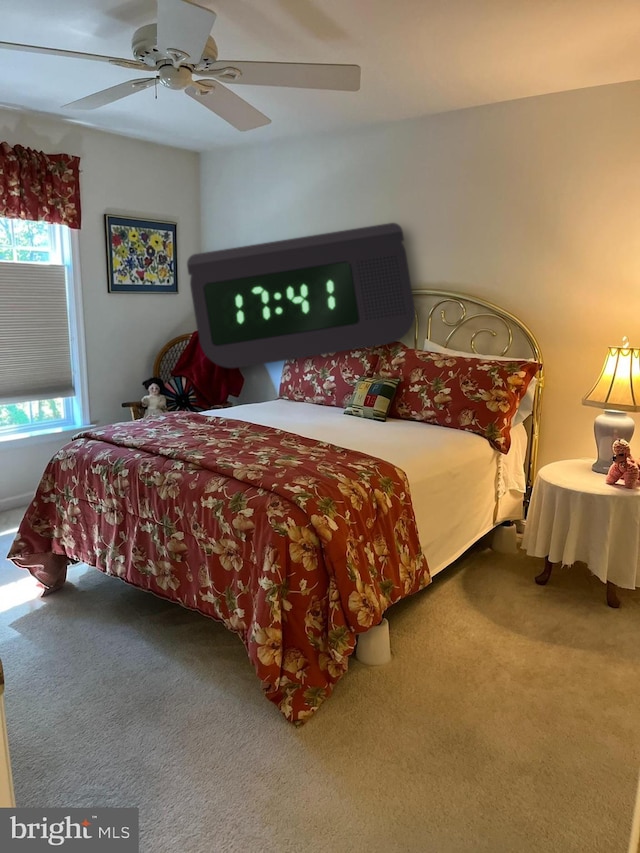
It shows 17 h 41 min
